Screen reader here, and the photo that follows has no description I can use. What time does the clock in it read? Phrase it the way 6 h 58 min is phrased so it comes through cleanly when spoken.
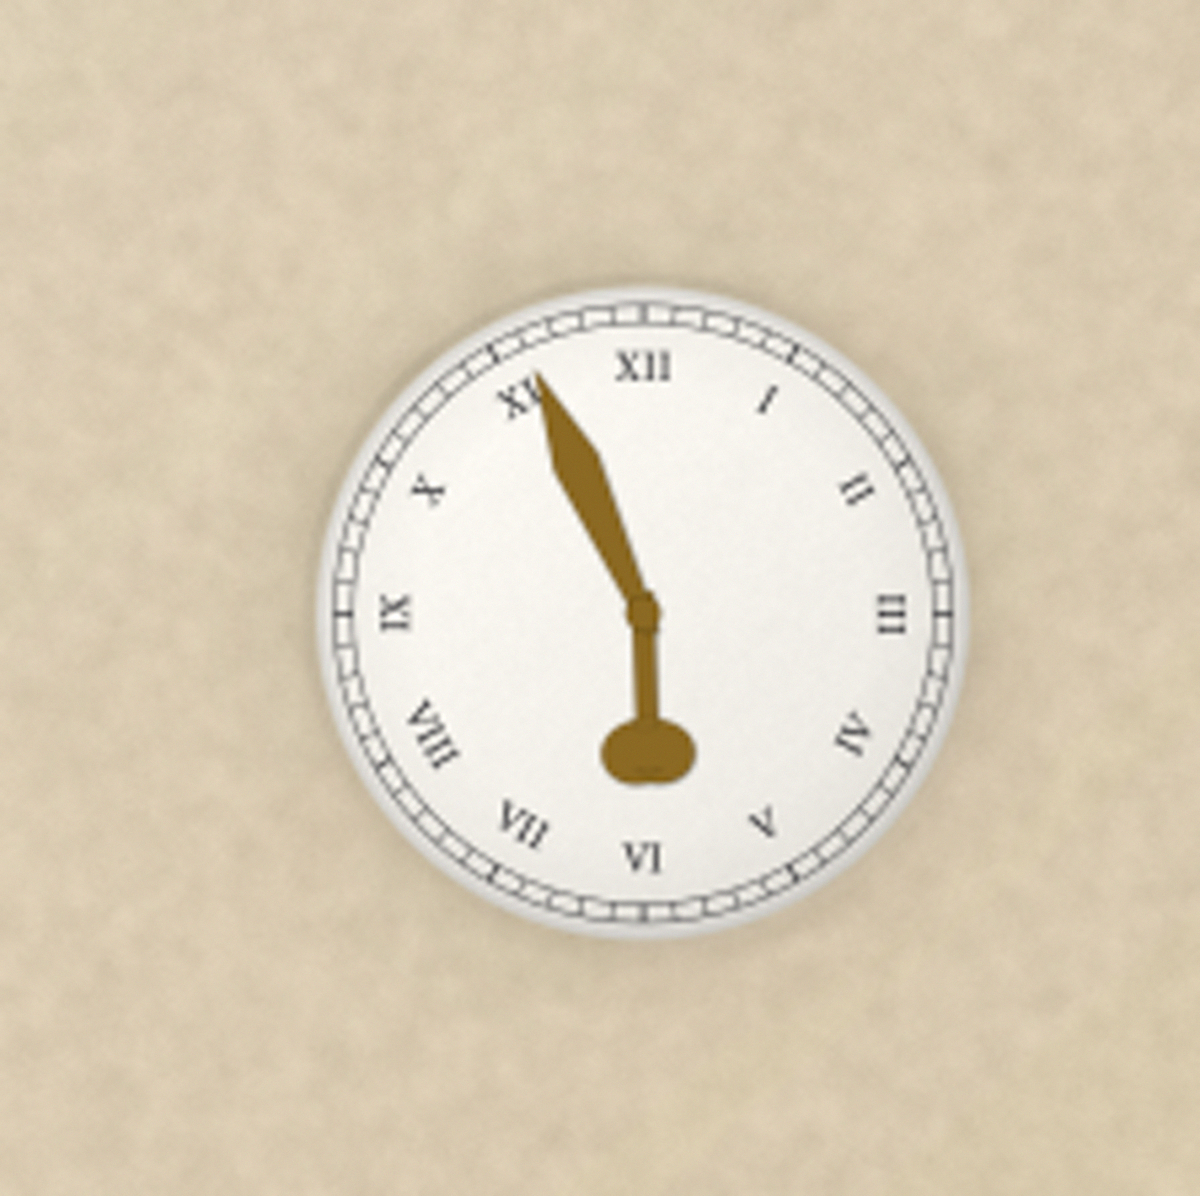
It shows 5 h 56 min
